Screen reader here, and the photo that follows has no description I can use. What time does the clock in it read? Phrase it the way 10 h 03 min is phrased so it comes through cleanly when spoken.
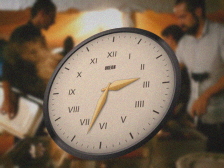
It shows 2 h 33 min
